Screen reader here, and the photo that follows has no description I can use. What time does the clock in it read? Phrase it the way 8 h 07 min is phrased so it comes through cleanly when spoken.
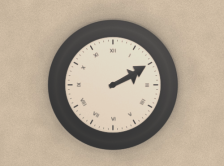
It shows 2 h 10 min
